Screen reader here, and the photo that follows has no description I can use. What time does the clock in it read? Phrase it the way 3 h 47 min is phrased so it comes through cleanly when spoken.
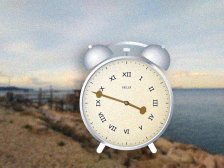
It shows 3 h 48 min
